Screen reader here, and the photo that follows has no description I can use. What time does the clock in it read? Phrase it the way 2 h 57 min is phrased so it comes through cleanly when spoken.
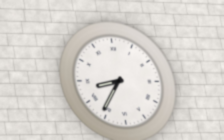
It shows 8 h 36 min
